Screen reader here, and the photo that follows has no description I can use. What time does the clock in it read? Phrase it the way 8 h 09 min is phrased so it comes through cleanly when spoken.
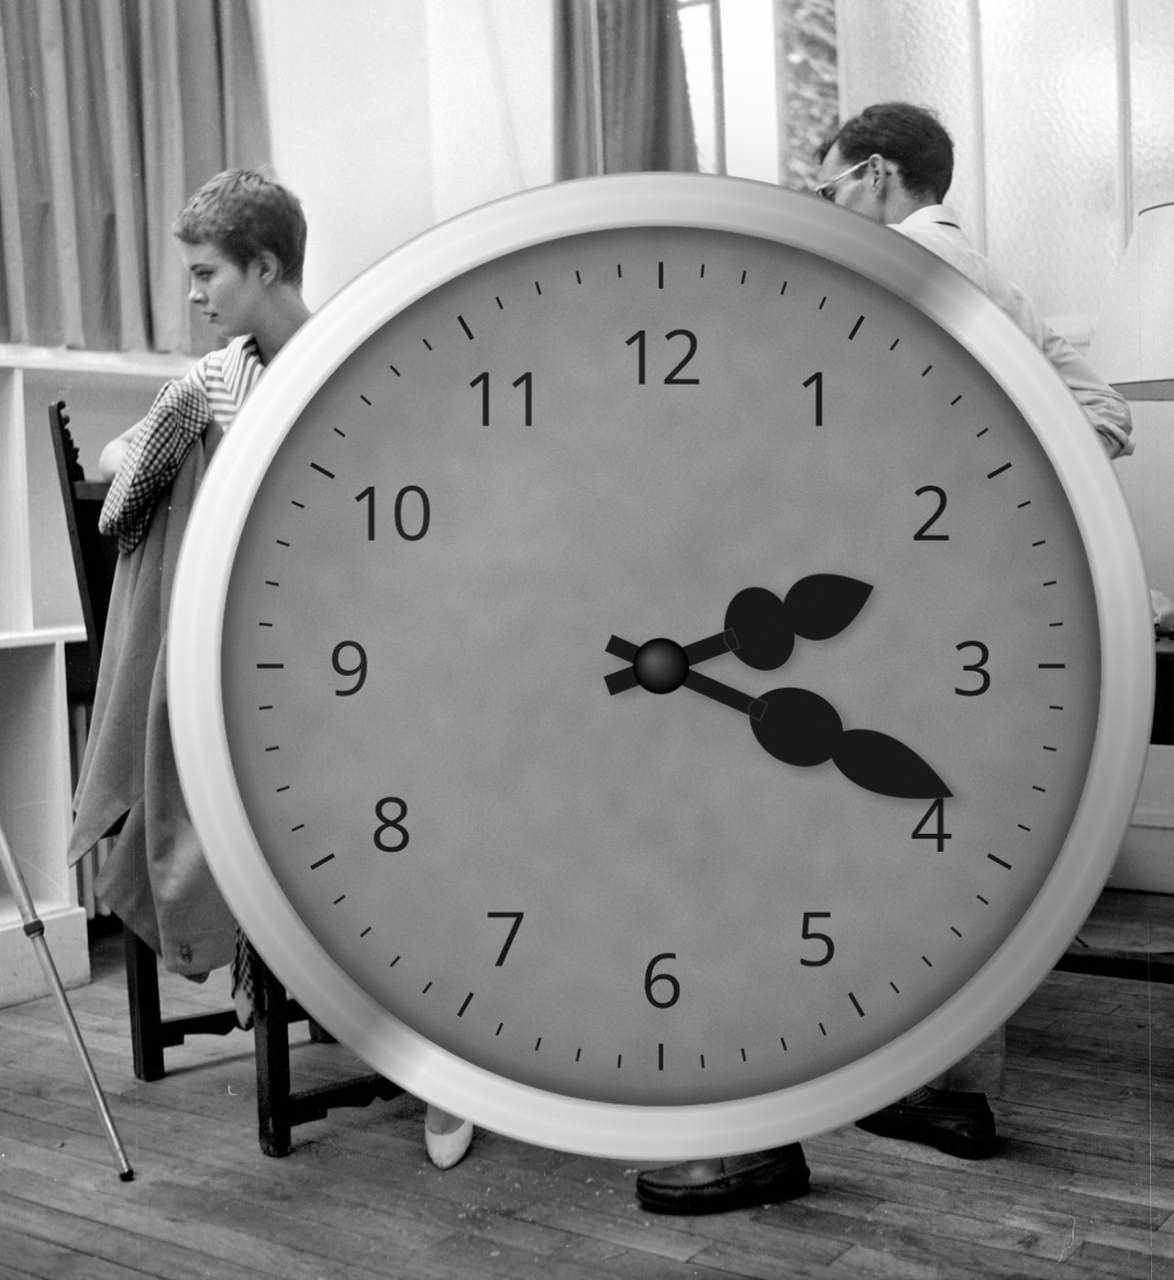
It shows 2 h 19 min
